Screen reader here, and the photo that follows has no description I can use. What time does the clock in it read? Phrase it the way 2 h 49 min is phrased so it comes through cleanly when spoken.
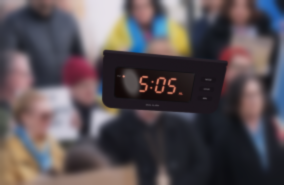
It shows 5 h 05 min
